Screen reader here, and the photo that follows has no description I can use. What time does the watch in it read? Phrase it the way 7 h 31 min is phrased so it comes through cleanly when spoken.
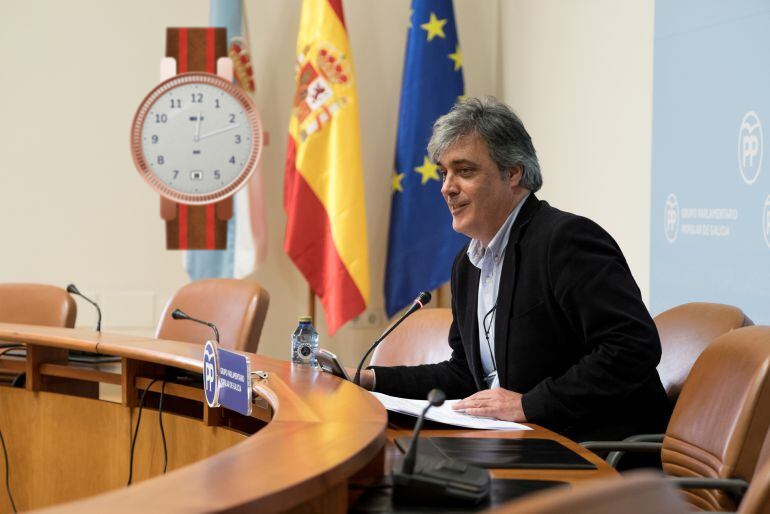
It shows 12 h 12 min
